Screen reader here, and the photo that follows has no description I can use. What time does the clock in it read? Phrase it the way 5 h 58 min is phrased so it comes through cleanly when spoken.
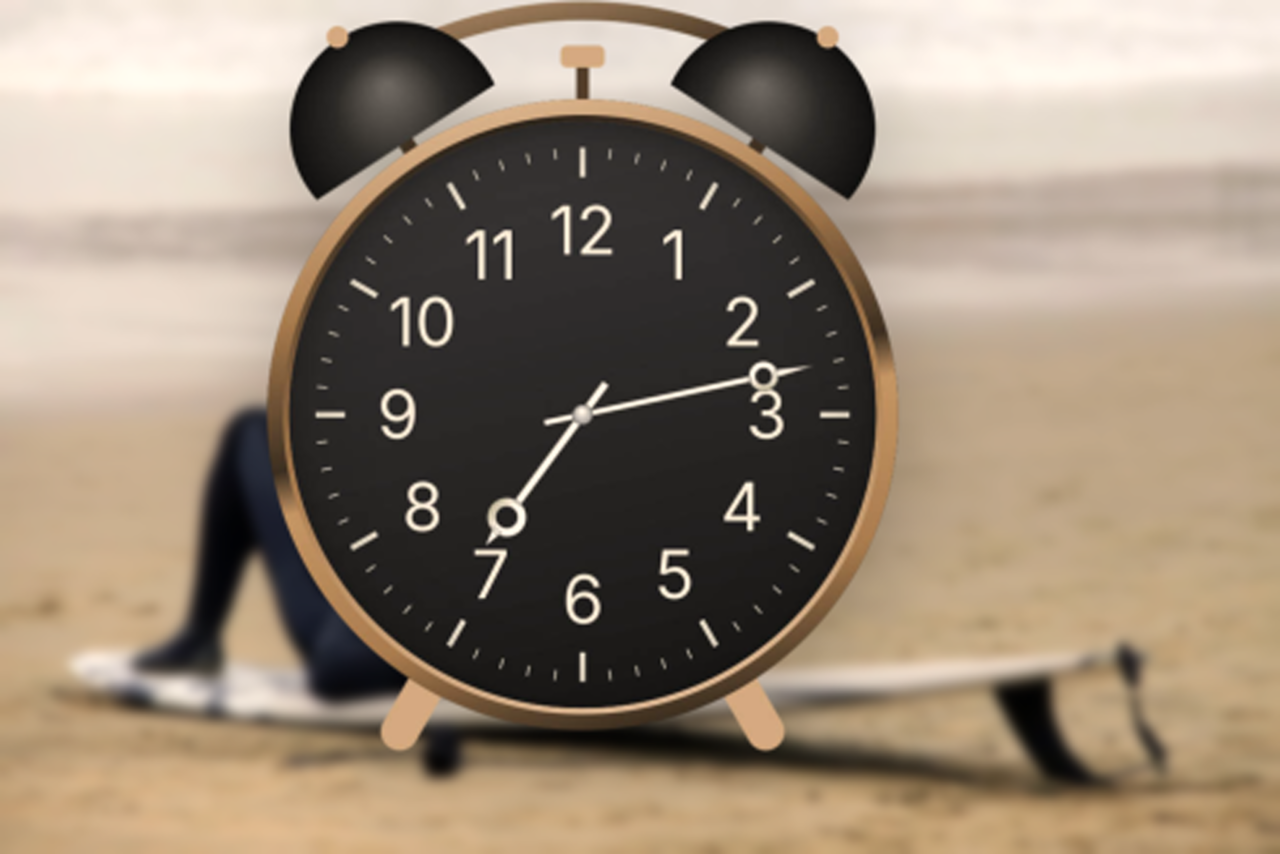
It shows 7 h 13 min
